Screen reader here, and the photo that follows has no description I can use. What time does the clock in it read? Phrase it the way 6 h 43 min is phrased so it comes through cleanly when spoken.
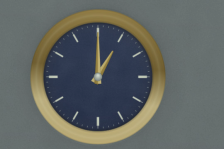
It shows 1 h 00 min
